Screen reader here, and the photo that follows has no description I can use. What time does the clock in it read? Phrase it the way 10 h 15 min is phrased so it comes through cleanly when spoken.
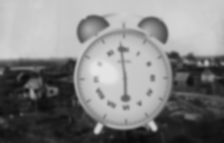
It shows 5 h 59 min
